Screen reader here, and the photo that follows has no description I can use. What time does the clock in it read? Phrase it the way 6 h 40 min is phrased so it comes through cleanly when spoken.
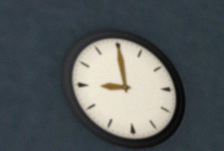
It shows 9 h 00 min
